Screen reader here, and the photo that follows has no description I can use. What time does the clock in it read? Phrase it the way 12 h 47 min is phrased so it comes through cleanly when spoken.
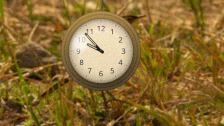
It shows 9 h 53 min
